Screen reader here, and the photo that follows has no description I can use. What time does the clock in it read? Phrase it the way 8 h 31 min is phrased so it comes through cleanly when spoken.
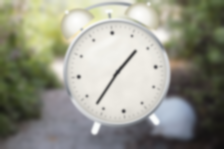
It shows 1 h 37 min
